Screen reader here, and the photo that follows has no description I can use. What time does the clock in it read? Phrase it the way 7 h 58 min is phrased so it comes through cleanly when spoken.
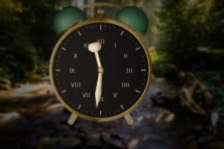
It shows 11 h 31 min
